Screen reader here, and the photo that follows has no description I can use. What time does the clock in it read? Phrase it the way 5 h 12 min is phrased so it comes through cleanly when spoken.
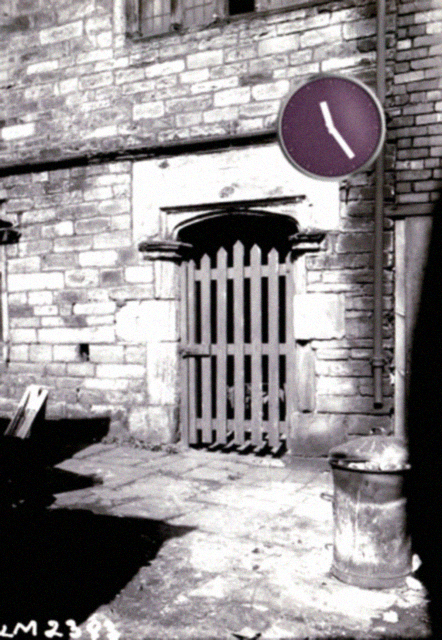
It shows 11 h 24 min
